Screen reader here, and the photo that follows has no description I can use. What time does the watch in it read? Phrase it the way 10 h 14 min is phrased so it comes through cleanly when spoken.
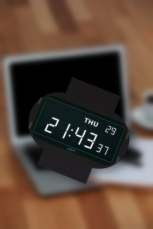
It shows 21 h 43 min
